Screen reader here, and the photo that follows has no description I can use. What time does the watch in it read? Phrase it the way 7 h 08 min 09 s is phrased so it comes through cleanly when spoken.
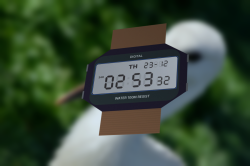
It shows 2 h 53 min 32 s
